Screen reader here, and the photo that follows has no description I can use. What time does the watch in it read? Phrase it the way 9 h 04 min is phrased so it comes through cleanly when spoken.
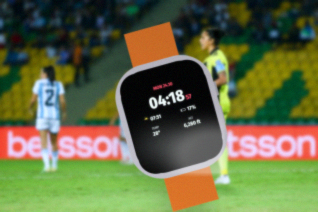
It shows 4 h 18 min
